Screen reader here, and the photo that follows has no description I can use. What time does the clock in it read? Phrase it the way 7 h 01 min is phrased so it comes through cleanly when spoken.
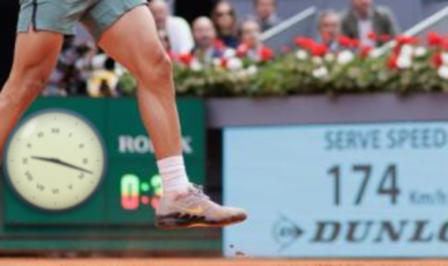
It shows 9 h 18 min
